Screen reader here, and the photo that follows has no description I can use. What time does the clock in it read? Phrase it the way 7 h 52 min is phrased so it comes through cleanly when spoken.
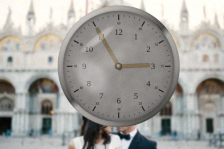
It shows 2 h 55 min
